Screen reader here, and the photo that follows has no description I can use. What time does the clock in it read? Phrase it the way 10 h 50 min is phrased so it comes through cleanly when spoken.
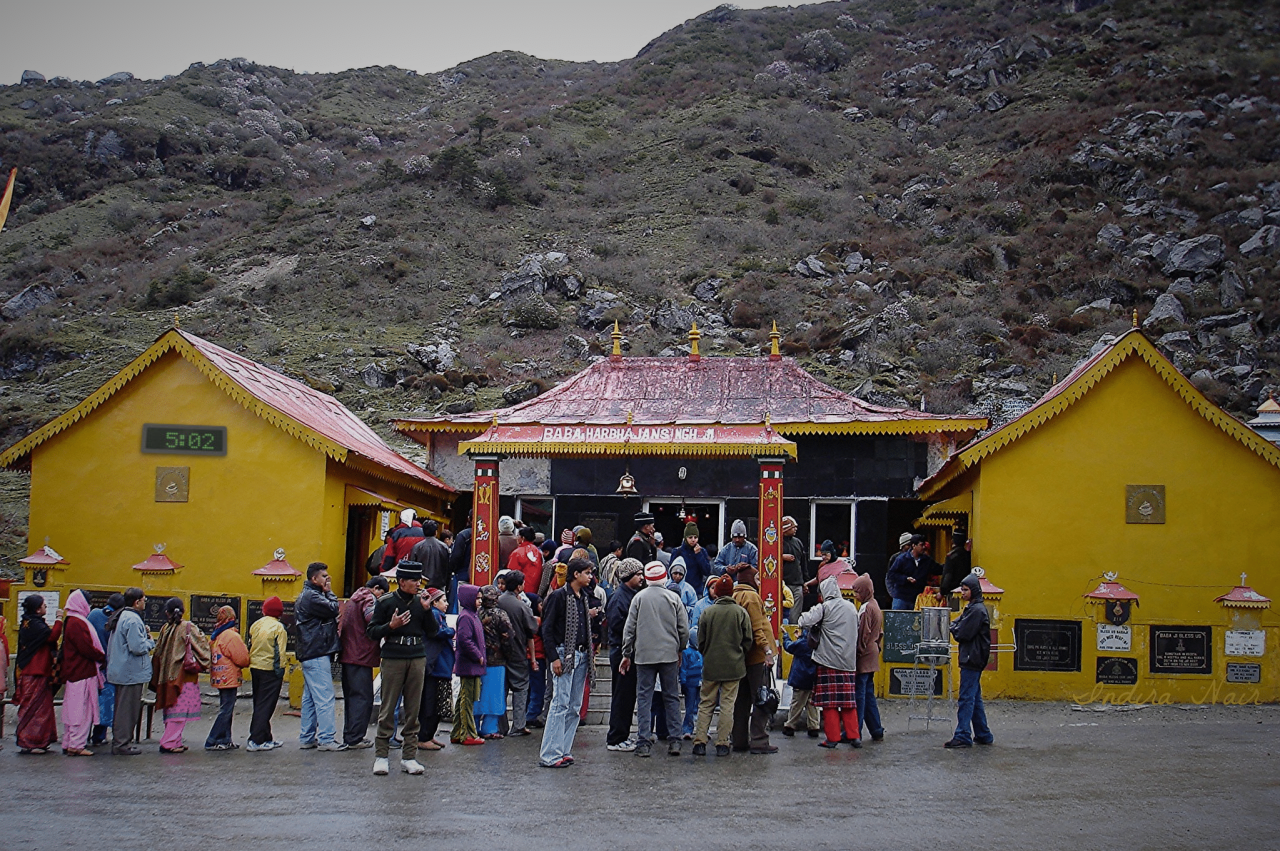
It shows 5 h 02 min
